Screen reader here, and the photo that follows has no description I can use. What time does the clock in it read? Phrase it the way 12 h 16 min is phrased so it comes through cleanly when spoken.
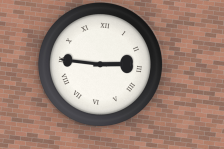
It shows 2 h 45 min
